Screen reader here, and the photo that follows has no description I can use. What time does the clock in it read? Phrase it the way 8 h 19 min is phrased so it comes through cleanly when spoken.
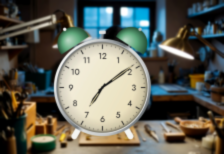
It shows 7 h 09 min
